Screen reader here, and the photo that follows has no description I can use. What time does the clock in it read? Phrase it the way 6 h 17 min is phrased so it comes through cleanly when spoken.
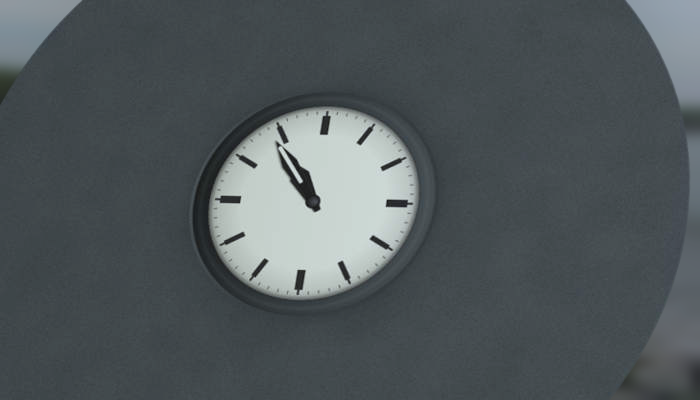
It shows 10 h 54 min
